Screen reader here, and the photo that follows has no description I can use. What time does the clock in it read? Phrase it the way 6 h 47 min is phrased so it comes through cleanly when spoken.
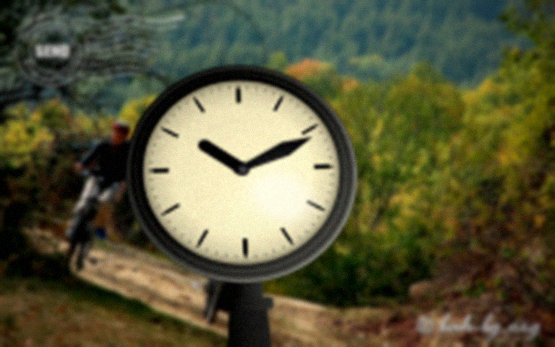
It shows 10 h 11 min
